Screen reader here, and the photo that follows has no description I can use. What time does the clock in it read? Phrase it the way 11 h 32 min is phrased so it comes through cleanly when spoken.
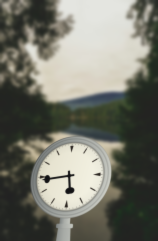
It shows 5 h 44 min
